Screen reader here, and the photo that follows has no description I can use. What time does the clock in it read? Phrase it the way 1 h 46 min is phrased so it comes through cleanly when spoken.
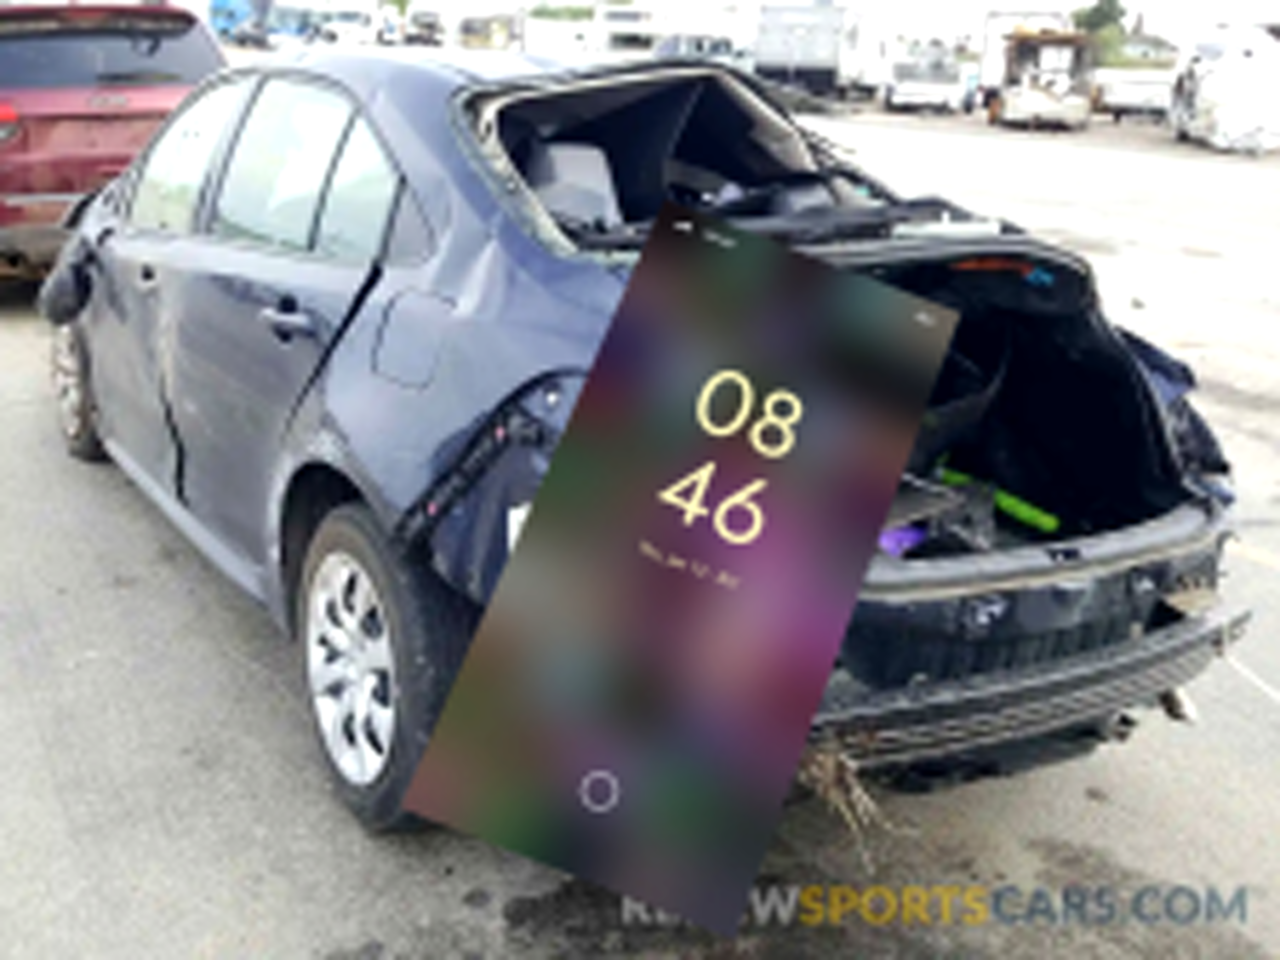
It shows 8 h 46 min
